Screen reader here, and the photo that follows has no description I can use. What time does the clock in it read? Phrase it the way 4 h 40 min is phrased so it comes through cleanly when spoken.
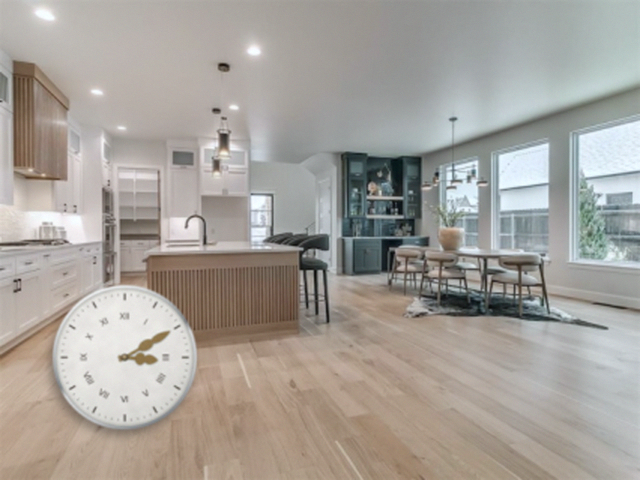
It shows 3 h 10 min
